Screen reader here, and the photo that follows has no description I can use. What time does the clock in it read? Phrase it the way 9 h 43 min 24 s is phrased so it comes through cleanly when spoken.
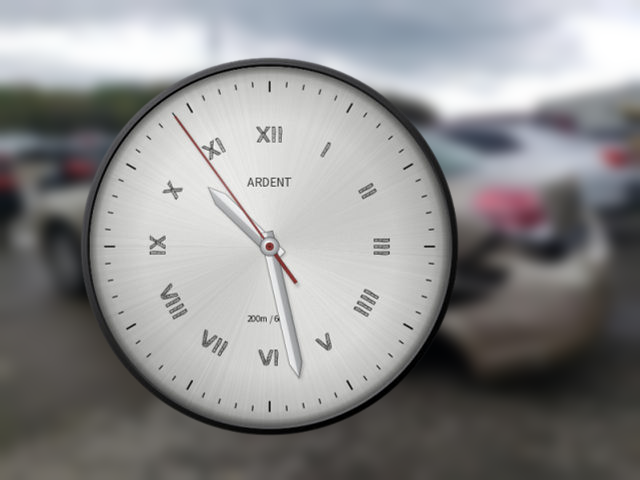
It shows 10 h 27 min 54 s
